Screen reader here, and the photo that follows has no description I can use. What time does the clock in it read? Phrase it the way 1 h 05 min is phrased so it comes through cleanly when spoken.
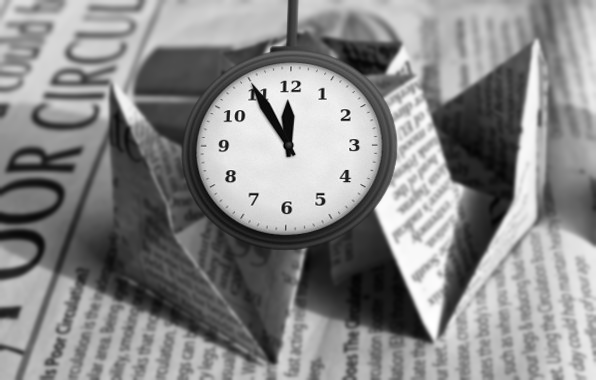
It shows 11 h 55 min
